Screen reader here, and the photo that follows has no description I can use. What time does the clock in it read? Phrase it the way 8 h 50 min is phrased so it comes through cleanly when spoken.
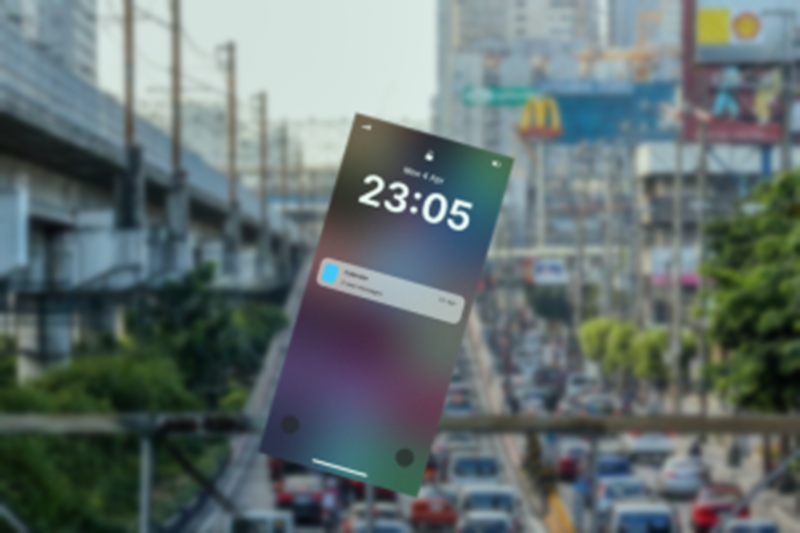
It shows 23 h 05 min
